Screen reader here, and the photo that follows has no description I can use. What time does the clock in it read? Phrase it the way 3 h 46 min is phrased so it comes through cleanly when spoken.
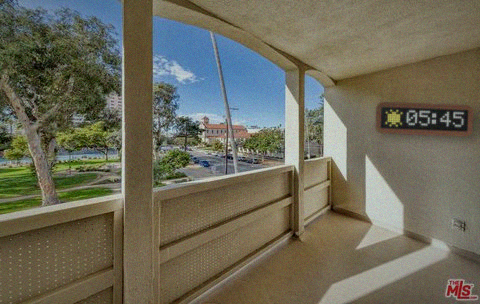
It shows 5 h 45 min
